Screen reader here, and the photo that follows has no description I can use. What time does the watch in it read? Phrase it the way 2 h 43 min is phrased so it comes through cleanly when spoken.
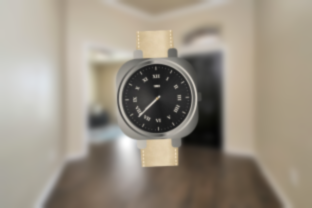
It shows 7 h 38 min
